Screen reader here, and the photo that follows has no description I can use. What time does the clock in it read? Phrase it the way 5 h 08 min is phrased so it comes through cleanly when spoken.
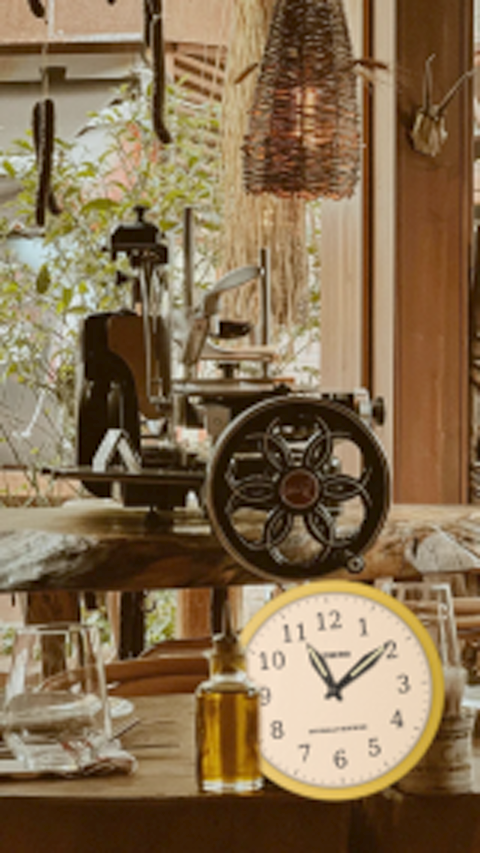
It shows 11 h 09 min
